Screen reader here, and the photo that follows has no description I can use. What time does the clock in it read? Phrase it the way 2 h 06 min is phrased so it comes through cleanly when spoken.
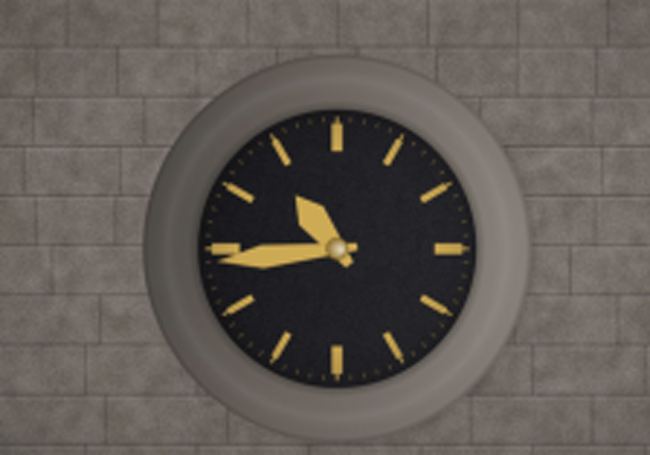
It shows 10 h 44 min
